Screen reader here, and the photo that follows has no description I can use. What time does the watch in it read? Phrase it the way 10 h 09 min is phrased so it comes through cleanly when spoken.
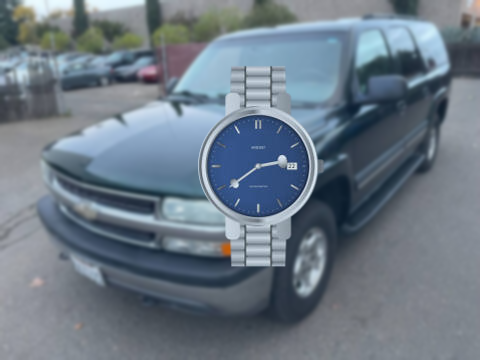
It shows 2 h 39 min
